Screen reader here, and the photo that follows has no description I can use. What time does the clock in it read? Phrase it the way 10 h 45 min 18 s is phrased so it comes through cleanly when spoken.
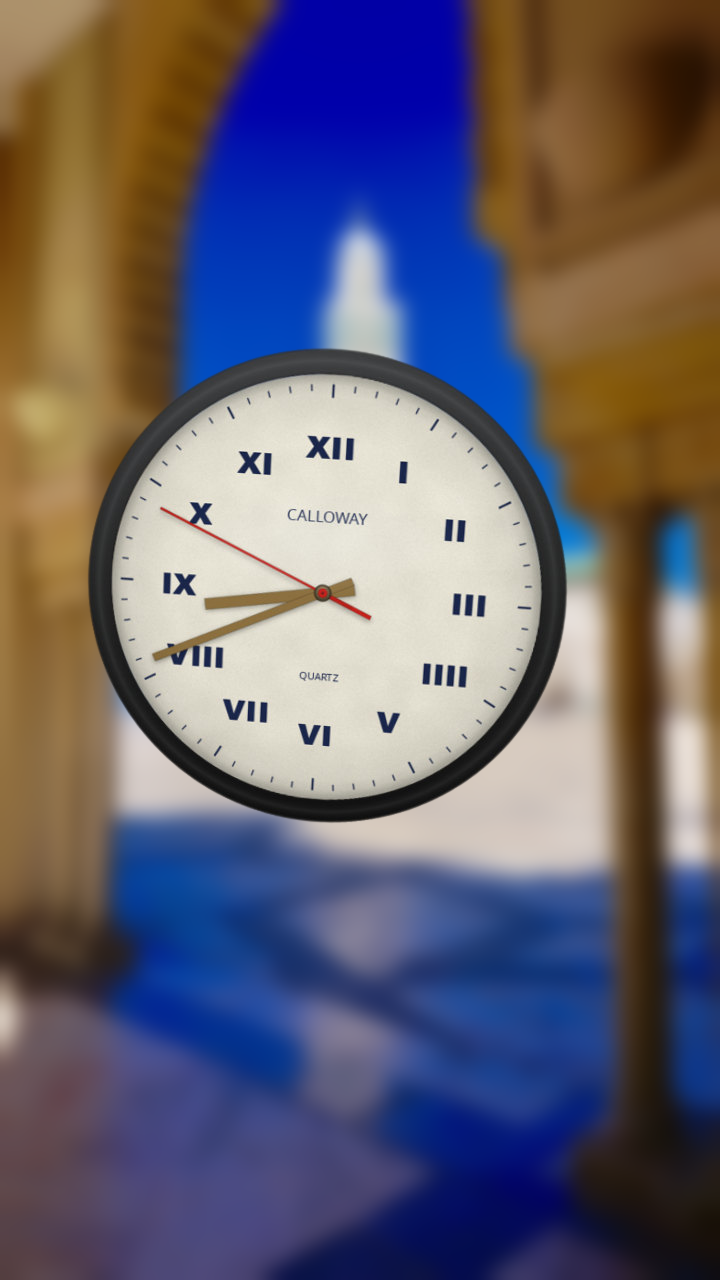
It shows 8 h 40 min 49 s
